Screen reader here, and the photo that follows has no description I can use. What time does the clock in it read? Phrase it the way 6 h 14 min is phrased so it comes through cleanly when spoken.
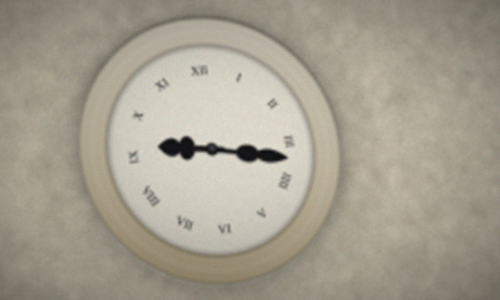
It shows 9 h 17 min
